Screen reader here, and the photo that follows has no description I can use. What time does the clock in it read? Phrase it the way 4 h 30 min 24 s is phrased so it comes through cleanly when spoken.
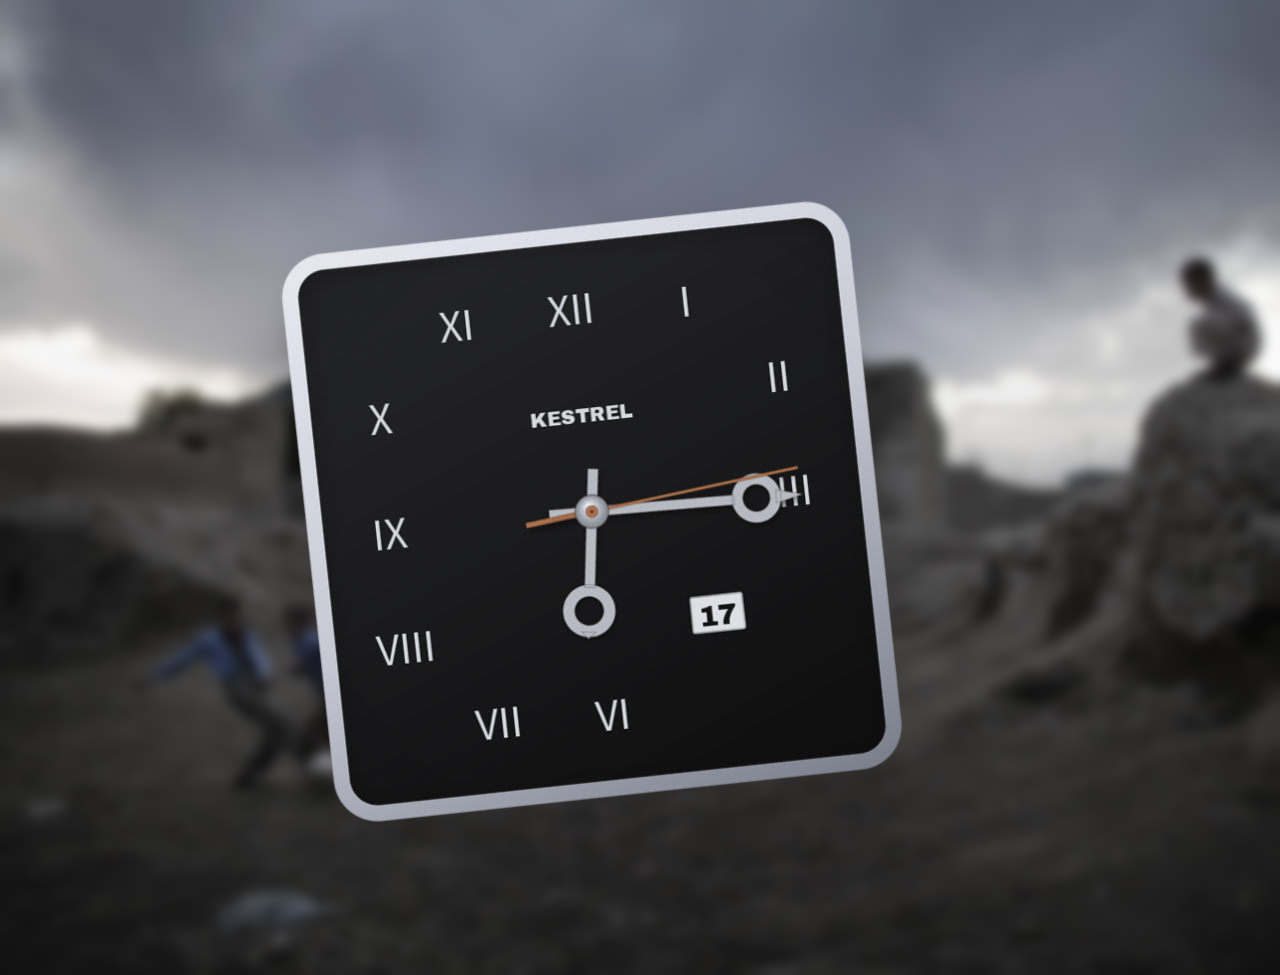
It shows 6 h 15 min 14 s
